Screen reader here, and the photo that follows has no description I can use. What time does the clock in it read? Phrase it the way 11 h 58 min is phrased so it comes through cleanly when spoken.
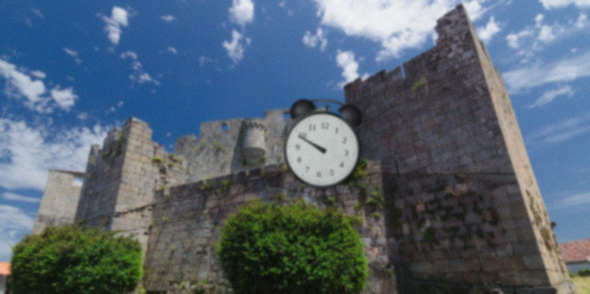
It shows 9 h 49 min
